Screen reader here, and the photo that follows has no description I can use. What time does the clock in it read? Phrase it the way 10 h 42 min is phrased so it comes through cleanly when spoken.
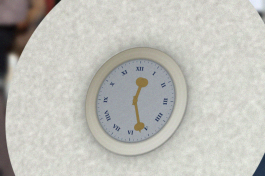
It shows 12 h 27 min
